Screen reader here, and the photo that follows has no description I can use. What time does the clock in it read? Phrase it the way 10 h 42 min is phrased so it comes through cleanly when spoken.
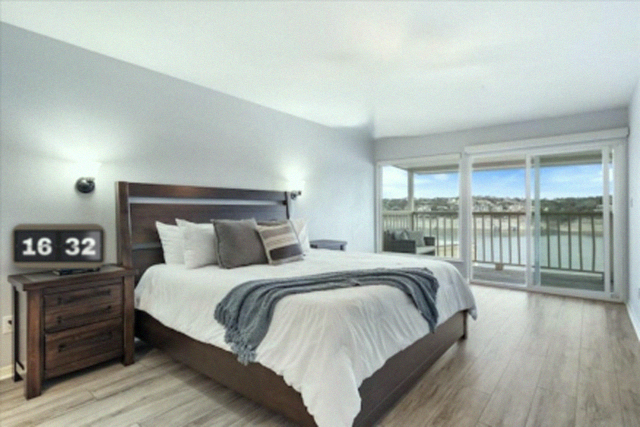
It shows 16 h 32 min
